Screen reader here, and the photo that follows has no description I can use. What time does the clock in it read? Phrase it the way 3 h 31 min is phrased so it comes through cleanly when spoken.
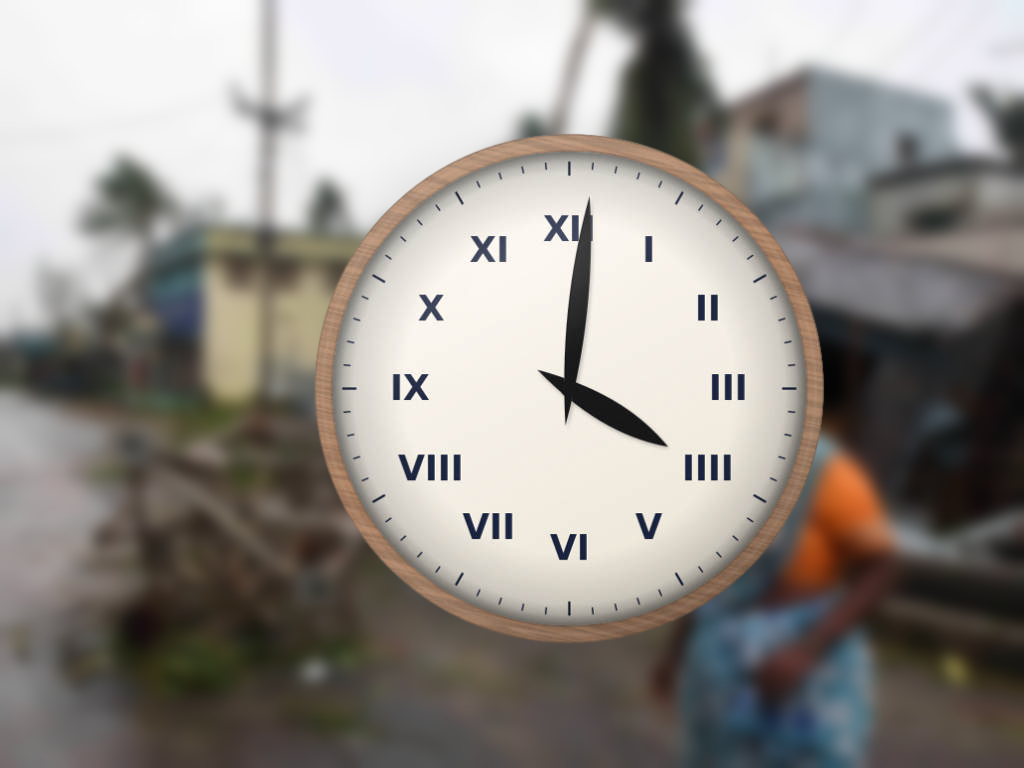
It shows 4 h 01 min
